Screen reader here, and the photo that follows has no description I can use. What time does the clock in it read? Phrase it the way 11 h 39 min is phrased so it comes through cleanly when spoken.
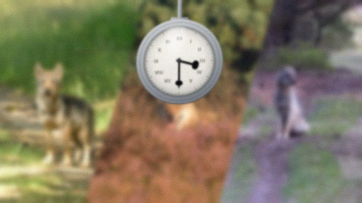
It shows 3 h 30 min
